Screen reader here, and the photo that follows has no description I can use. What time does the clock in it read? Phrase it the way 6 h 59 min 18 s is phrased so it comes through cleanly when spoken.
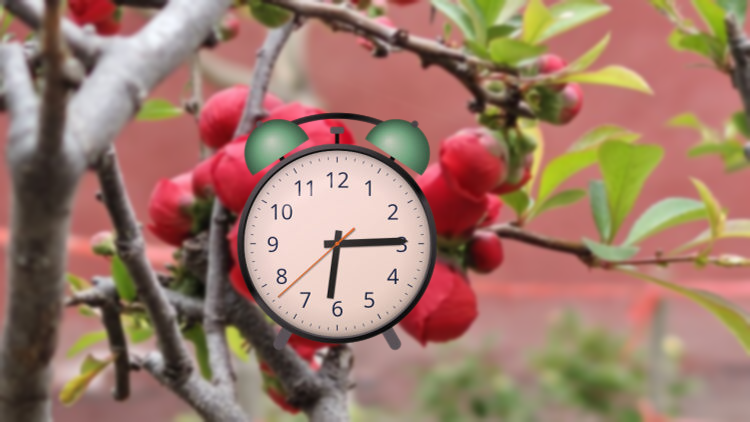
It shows 6 h 14 min 38 s
